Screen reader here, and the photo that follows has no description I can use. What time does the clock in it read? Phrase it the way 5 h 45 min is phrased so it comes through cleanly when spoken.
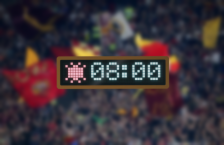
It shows 8 h 00 min
